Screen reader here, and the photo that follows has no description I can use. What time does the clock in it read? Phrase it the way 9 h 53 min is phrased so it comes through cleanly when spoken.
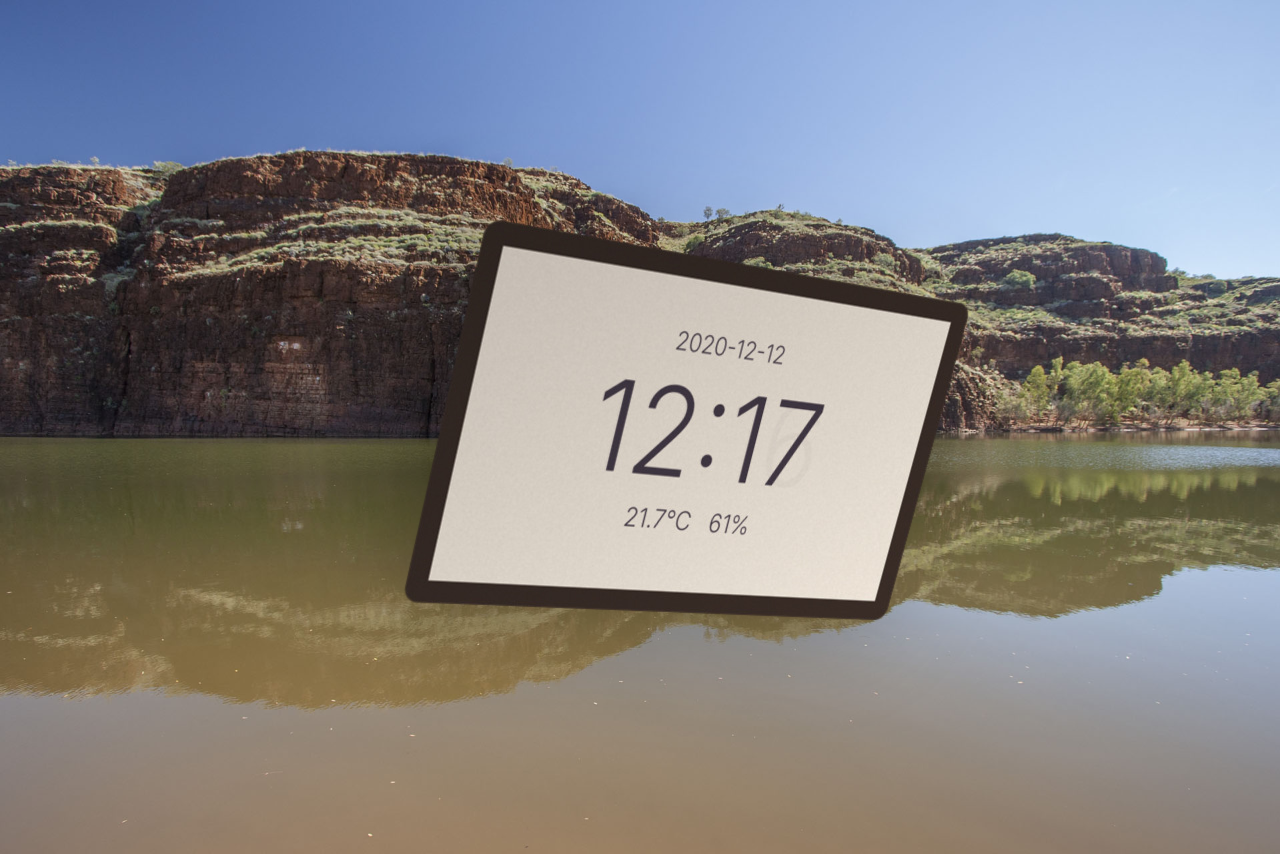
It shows 12 h 17 min
